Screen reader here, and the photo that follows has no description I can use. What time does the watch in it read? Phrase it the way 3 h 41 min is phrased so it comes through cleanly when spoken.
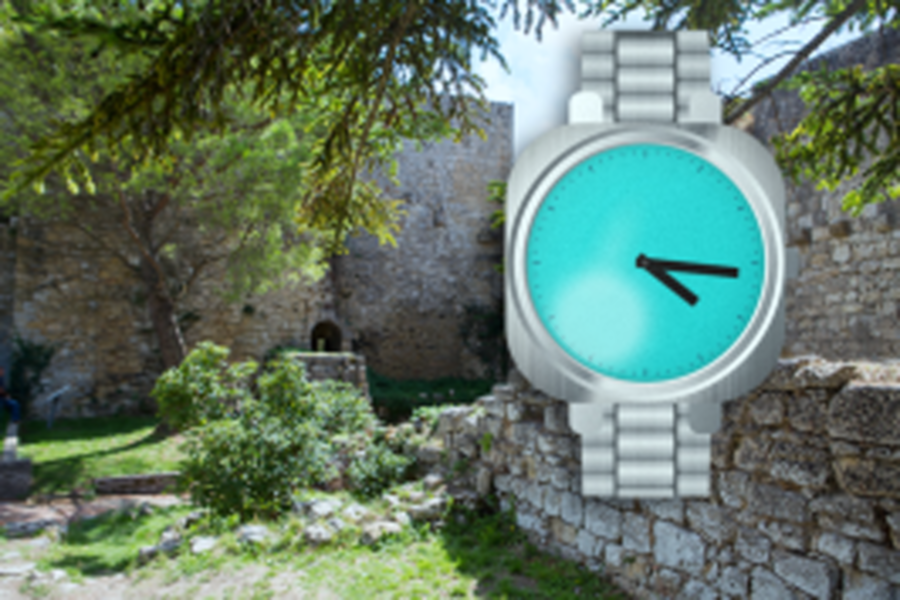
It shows 4 h 16 min
